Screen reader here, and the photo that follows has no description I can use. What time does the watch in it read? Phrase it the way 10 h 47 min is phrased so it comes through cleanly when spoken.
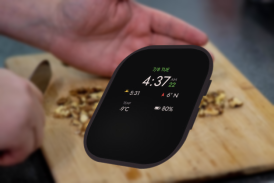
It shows 4 h 37 min
